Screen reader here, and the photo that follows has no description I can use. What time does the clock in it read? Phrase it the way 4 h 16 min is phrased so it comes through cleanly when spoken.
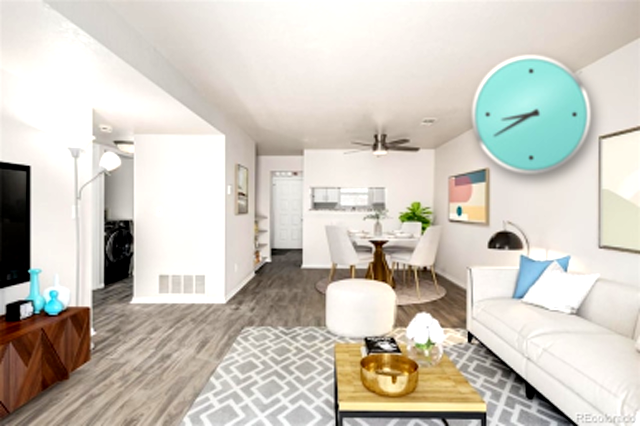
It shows 8 h 40 min
